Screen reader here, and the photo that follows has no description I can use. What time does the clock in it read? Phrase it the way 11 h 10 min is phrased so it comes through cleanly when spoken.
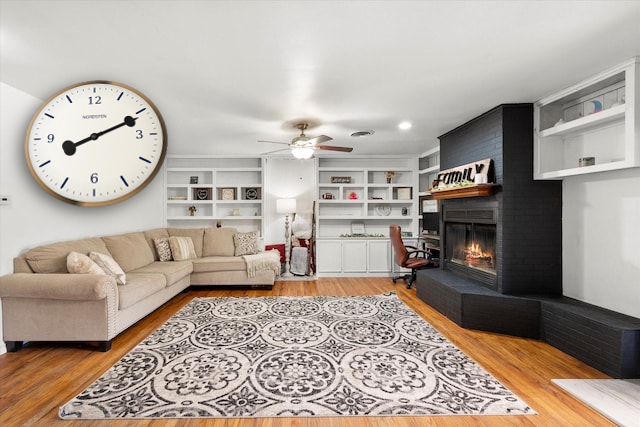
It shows 8 h 11 min
